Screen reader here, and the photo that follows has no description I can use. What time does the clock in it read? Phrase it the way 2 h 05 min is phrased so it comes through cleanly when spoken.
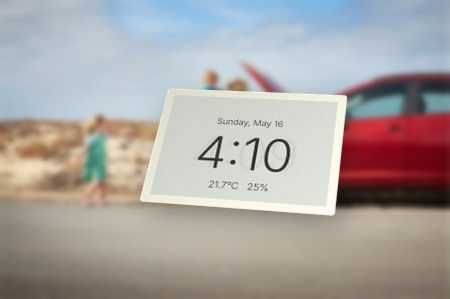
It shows 4 h 10 min
